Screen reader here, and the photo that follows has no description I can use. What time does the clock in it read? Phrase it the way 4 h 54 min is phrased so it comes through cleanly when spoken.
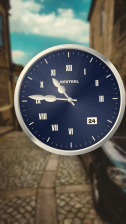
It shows 10 h 46 min
